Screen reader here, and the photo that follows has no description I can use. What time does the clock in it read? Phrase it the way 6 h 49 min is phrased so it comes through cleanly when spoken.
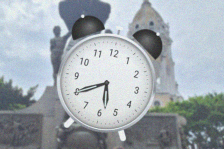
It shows 5 h 40 min
